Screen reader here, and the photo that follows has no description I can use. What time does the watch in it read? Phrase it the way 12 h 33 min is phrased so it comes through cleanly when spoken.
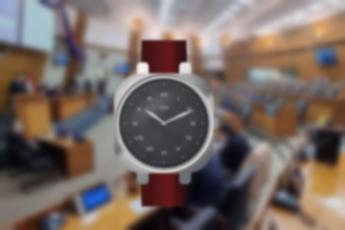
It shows 10 h 11 min
